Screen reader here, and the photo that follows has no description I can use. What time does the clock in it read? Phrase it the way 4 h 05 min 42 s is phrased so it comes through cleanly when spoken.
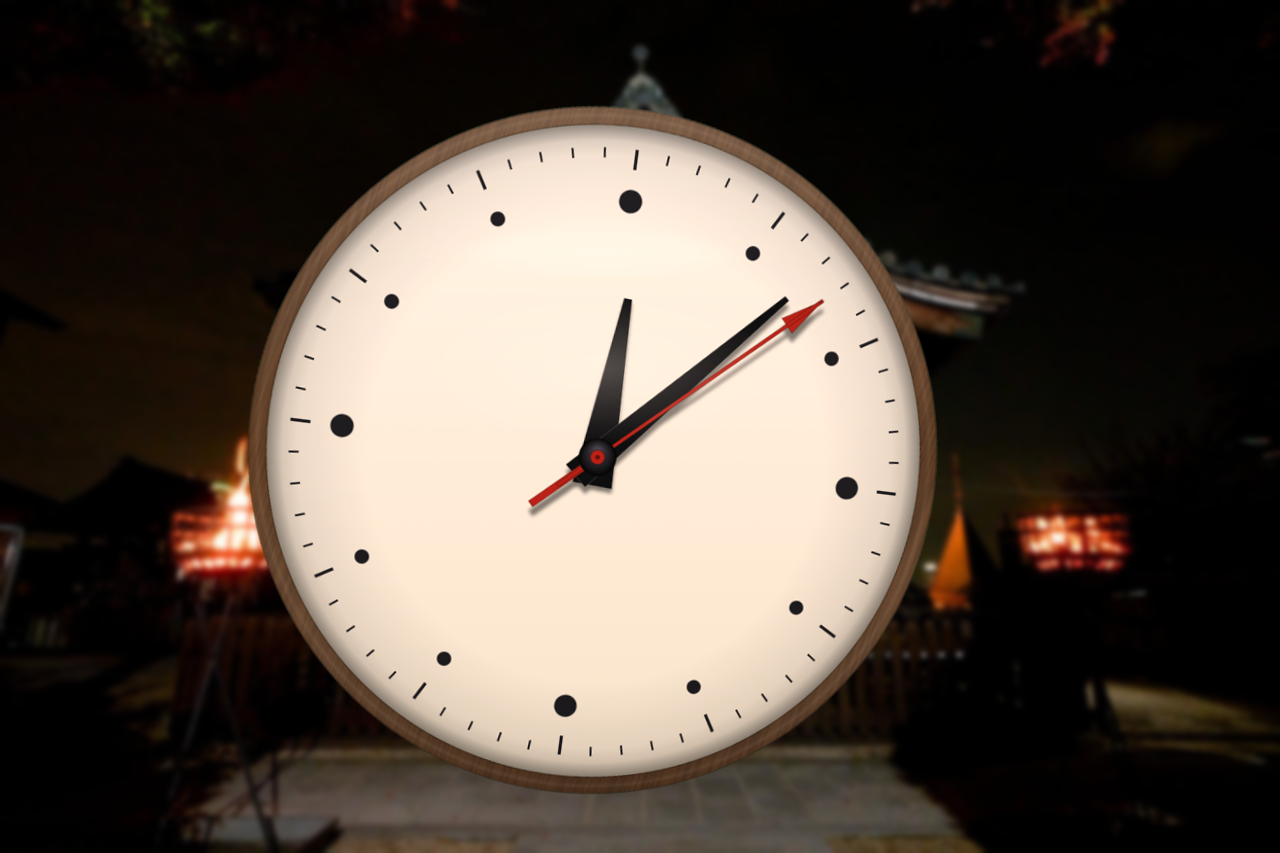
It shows 12 h 07 min 08 s
